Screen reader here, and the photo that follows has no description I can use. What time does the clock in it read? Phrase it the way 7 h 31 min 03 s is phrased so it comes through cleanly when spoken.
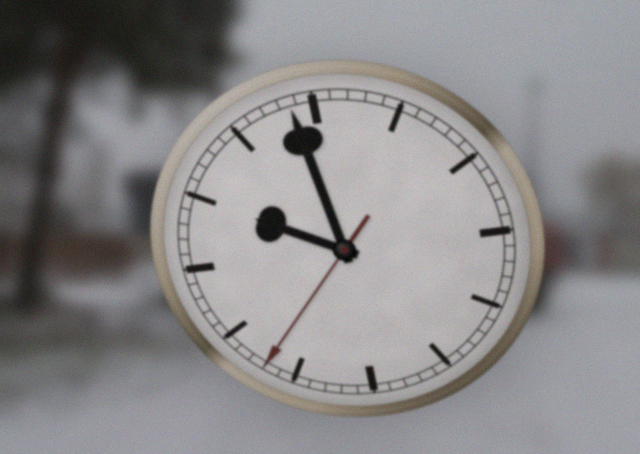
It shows 9 h 58 min 37 s
